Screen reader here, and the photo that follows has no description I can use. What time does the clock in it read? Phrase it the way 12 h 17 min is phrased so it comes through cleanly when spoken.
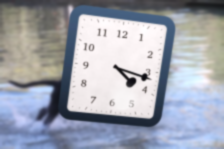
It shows 4 h 17 min
